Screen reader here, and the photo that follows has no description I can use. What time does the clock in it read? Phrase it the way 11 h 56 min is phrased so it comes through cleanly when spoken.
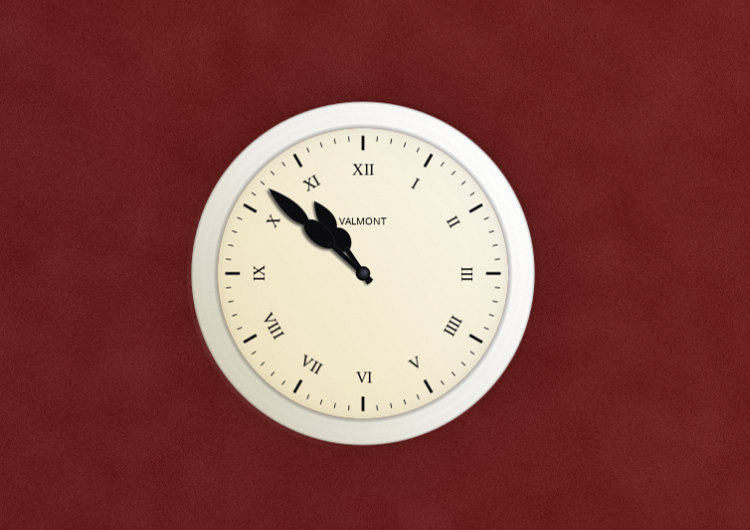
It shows 10 h 52 min
